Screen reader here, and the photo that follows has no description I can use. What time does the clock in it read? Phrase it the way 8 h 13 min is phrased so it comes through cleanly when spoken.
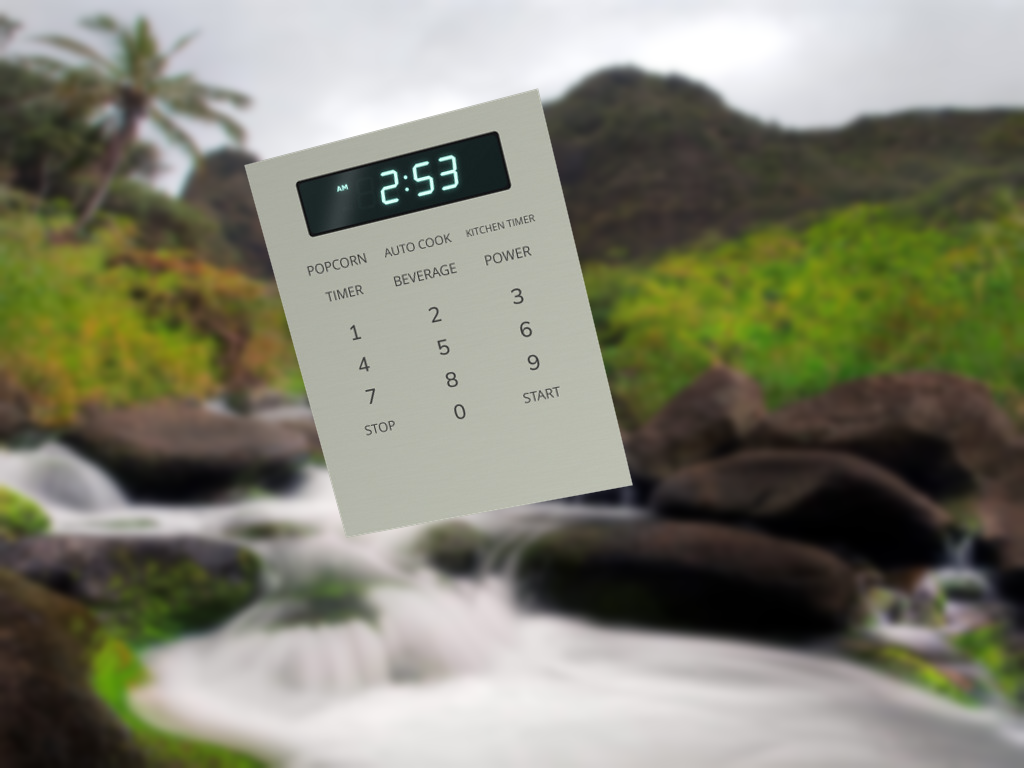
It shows 2 h 53 min
